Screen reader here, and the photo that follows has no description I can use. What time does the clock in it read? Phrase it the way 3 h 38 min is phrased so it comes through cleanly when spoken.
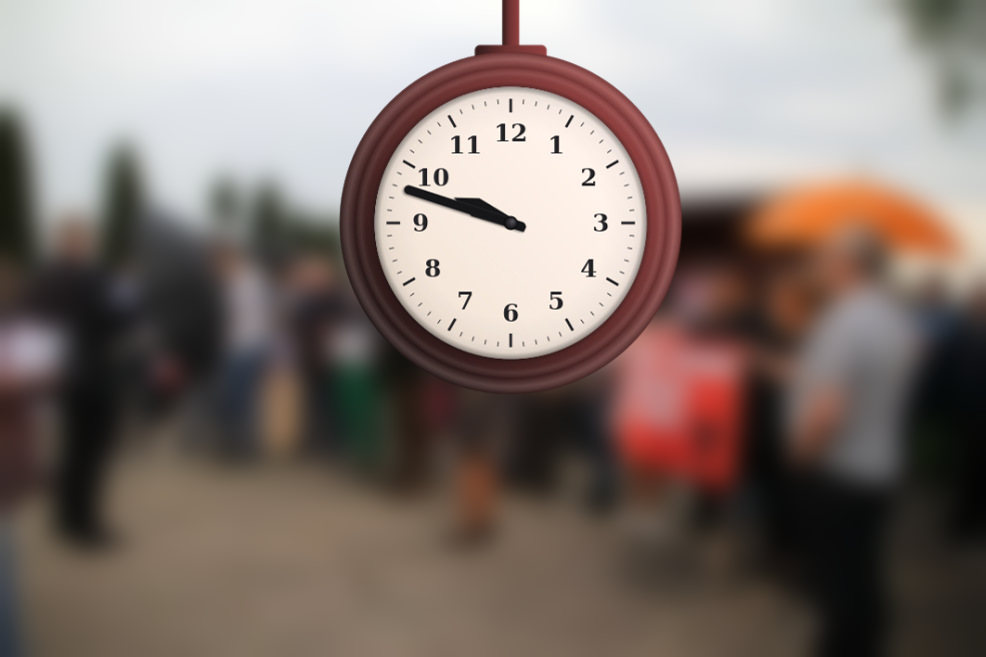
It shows 9 h 48 min
